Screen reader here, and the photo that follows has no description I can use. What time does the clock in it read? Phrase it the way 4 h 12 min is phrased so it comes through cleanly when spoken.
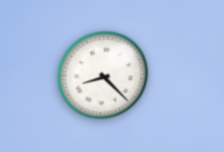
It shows 8 h 22 min
